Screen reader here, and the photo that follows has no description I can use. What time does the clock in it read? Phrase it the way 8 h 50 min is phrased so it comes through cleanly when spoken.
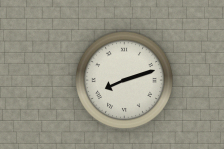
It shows 8 h 12 min
